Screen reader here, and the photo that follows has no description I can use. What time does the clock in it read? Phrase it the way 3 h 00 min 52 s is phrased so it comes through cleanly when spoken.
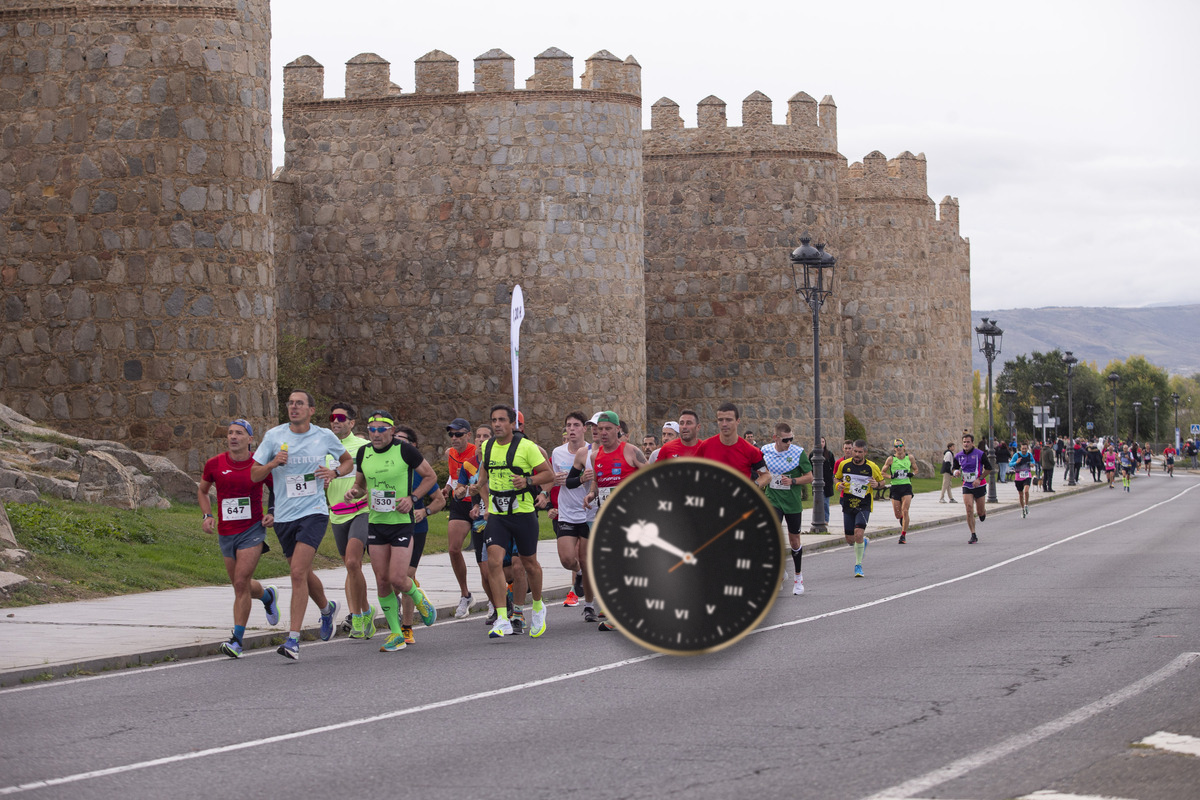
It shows 9 h 48 min 08 s
